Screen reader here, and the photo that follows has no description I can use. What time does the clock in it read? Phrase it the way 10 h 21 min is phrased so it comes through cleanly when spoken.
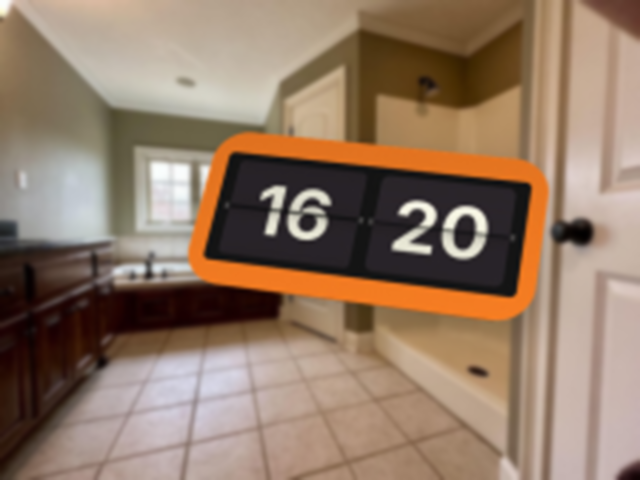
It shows 16 h 20 min
